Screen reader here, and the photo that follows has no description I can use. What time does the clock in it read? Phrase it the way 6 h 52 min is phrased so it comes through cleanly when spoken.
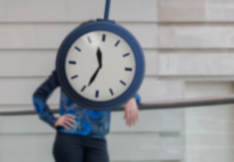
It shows 11 h 34 min
